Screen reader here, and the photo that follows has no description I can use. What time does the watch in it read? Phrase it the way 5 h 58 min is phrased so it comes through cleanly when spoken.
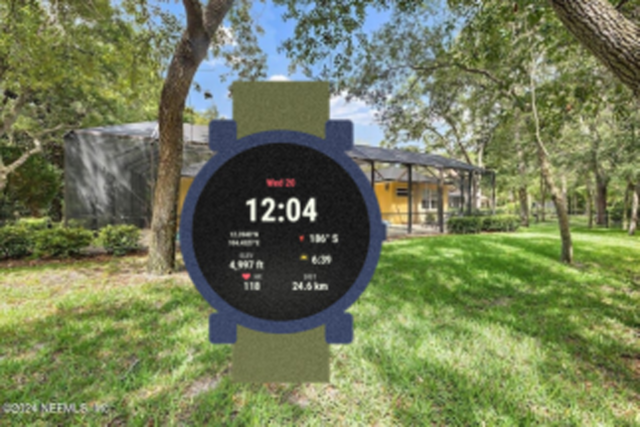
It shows 12 h 04 min
